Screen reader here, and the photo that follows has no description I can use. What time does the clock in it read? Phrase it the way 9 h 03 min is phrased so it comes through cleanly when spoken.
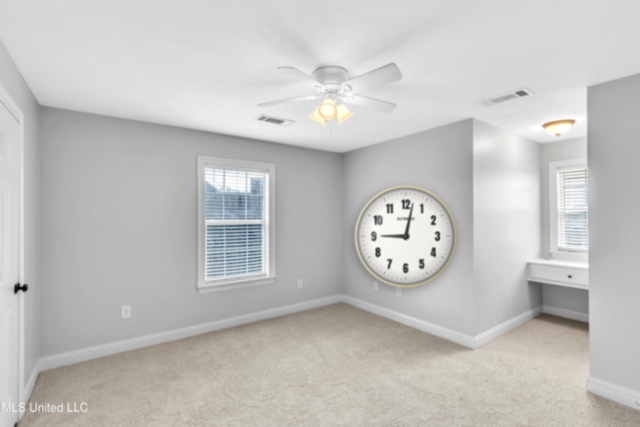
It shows 9 h 02 min
